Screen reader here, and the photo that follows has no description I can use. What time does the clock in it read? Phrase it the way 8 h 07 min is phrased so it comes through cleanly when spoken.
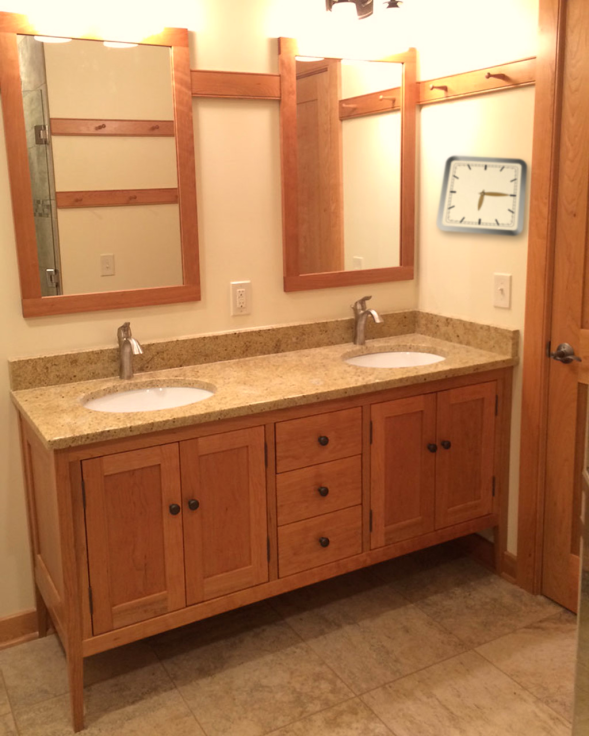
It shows 6 h 15 min
